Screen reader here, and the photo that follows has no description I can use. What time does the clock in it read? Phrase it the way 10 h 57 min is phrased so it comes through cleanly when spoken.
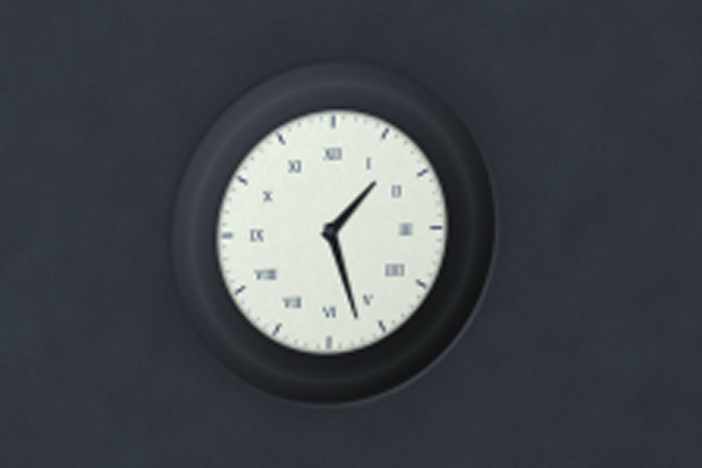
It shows 1 h 27 min
